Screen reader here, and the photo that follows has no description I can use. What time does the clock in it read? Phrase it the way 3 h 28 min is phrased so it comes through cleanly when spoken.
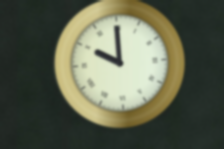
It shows 10 h 00 min
